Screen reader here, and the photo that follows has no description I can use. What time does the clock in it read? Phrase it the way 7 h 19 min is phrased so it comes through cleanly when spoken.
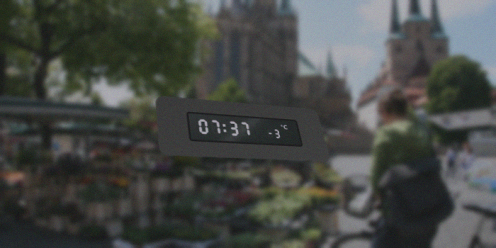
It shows 7 h 37 min
